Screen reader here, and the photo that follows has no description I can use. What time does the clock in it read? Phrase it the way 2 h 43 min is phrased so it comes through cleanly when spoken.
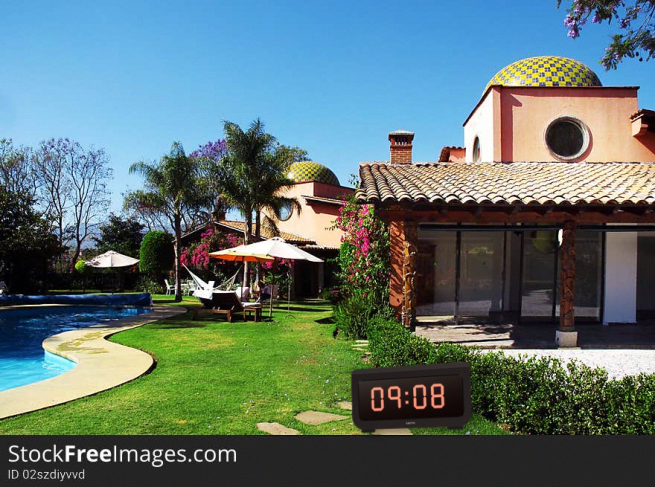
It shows 9 h 08 min
